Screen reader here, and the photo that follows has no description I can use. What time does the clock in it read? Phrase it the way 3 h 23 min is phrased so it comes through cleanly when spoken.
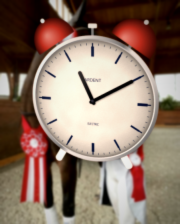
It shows 11 h 10 min
